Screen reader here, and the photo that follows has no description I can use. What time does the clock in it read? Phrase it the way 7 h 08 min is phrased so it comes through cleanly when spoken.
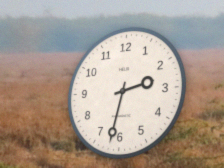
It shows 2 h 32 min
